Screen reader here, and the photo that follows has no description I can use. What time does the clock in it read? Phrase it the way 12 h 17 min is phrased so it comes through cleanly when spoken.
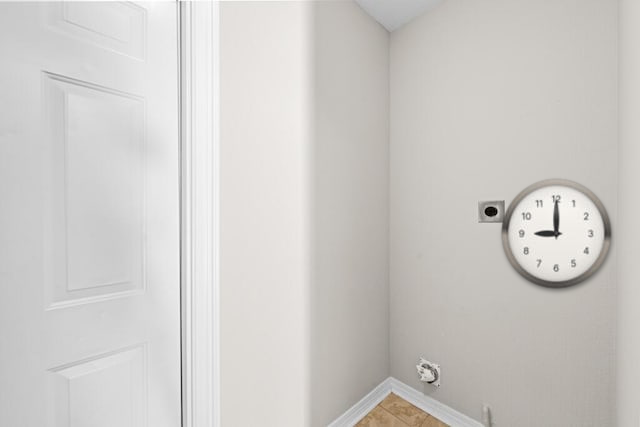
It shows 9 h 00 min
